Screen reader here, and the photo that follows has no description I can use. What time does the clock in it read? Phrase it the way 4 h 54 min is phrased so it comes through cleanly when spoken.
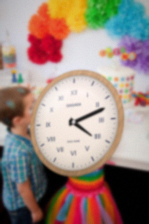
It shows 4 h 12 min
